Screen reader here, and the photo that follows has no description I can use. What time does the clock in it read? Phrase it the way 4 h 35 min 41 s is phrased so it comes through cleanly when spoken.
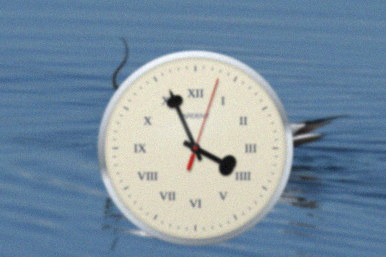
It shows 3 h 56 min 03 s
